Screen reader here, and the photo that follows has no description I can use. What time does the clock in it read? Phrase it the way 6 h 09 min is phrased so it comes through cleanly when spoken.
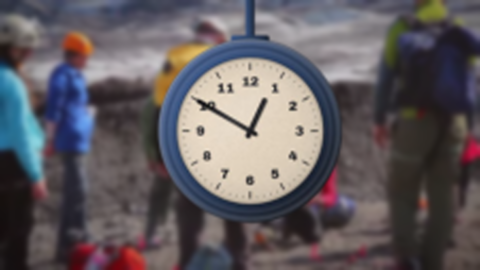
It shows 12 h 50 min
